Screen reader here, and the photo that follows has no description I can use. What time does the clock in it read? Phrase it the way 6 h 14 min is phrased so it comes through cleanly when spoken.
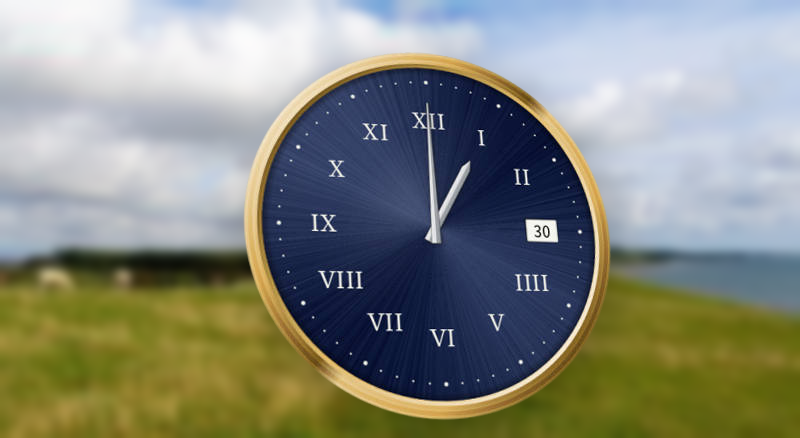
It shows 1 h 00 min
